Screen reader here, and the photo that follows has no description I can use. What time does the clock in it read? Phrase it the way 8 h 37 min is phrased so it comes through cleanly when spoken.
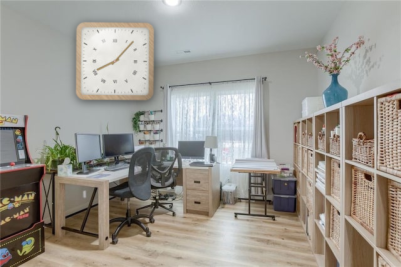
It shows 8 h 07 min
